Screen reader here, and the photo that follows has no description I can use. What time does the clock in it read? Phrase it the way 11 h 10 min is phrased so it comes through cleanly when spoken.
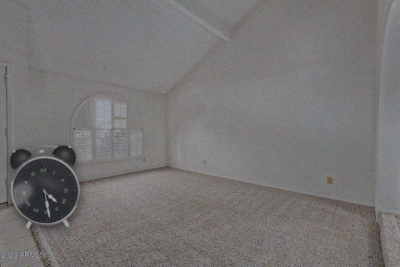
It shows 4 h 29 min
